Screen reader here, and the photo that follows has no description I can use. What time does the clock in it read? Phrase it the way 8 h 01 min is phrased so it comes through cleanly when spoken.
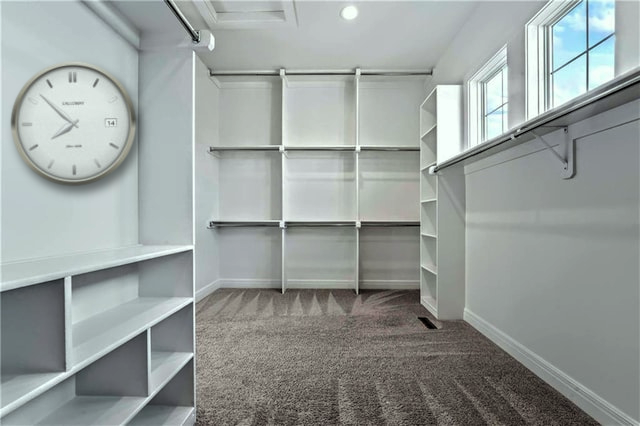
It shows 7 h 52 min
